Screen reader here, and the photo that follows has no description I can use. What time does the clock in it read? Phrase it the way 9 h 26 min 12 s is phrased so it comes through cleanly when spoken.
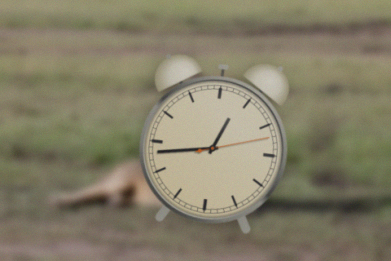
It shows 12 h 43 min 12 s
